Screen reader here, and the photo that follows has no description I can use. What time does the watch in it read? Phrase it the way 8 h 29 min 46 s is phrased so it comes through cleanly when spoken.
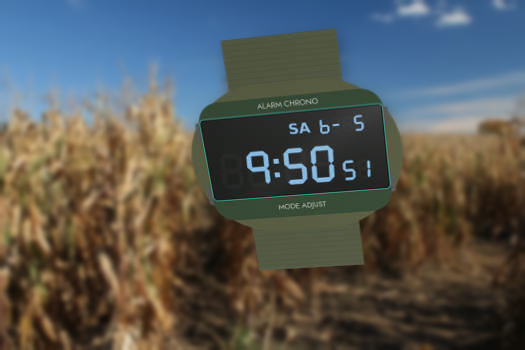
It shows 9 h 50 min 51 s
